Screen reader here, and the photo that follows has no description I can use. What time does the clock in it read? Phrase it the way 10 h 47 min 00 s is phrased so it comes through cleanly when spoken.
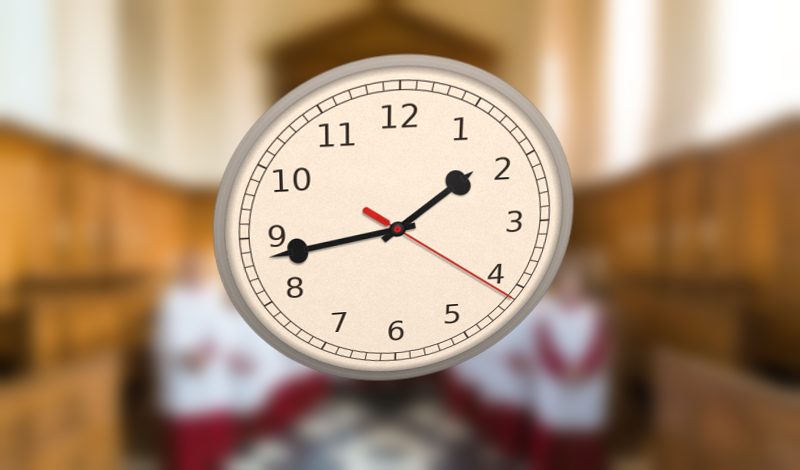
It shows 1 h 43 min 21 s
